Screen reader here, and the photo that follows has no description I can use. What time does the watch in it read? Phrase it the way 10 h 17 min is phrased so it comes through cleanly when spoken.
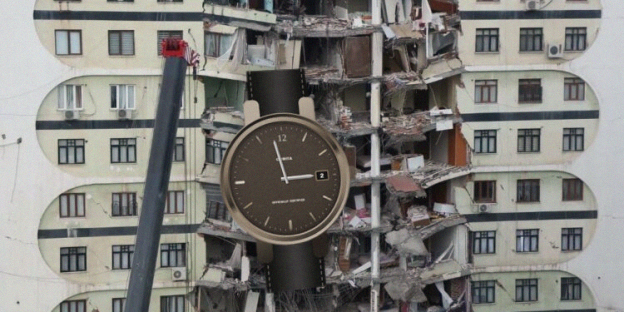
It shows 2 h 58 min
